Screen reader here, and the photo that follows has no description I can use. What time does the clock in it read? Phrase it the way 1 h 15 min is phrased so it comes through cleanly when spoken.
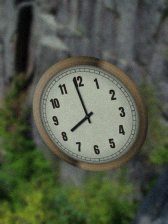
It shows 7 h 59 min
